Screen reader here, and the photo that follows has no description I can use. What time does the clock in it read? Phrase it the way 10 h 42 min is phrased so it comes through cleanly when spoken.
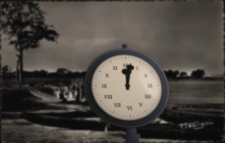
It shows 12 h 02 min
